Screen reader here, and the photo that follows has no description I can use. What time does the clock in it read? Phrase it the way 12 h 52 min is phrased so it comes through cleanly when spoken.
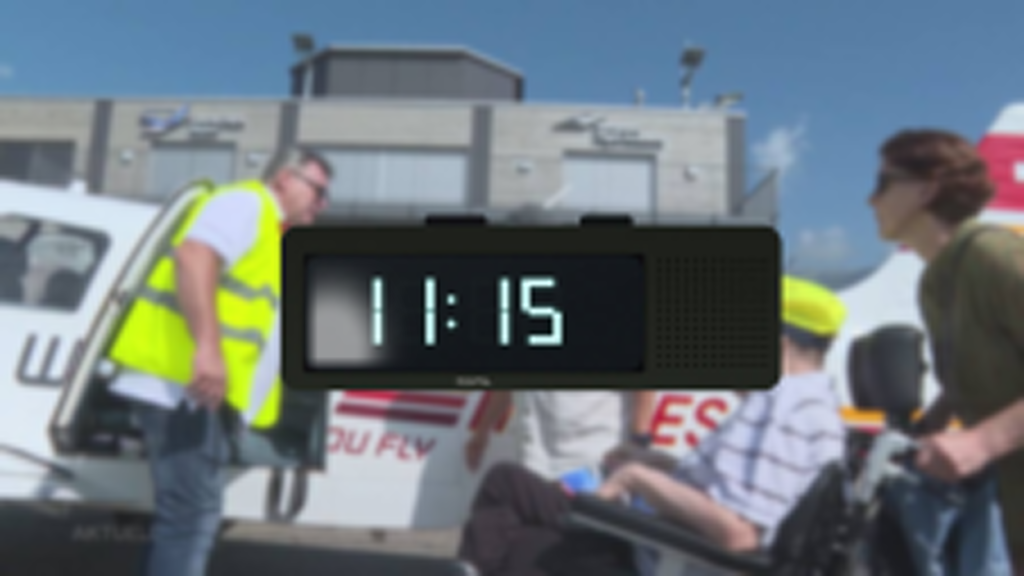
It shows 11 h 15 min
